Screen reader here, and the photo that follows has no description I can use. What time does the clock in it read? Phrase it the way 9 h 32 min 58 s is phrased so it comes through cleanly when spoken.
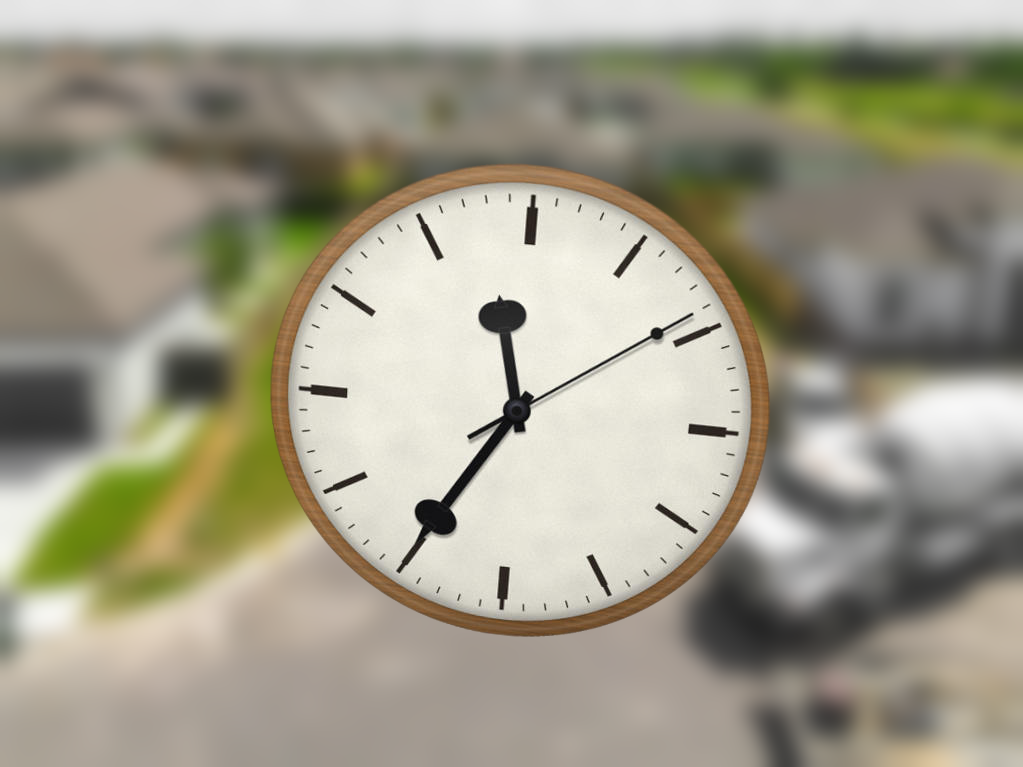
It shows 11 h 35 min 09 s
